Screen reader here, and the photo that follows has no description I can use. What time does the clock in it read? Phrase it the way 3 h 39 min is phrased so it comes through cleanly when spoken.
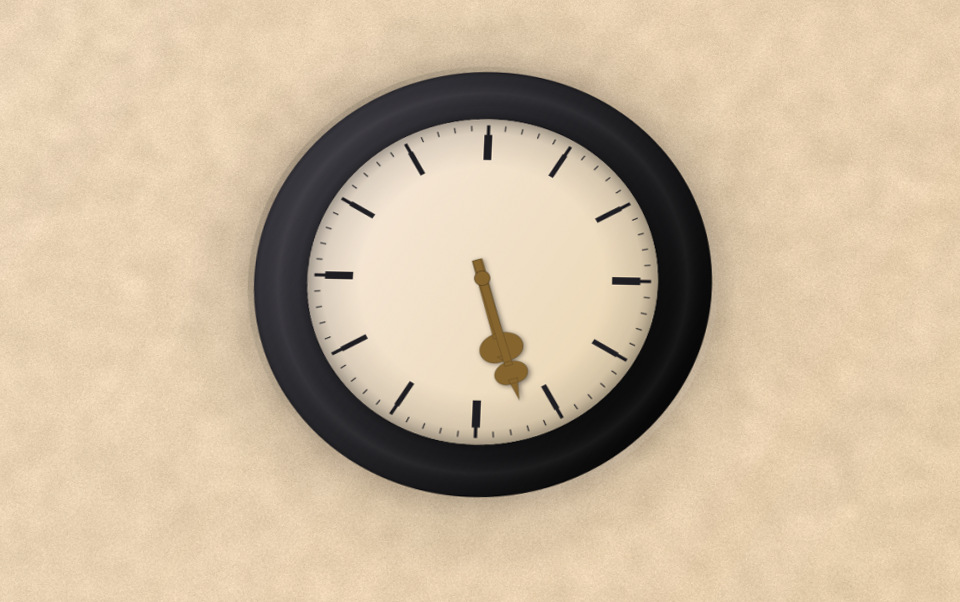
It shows 5 h 27 min
